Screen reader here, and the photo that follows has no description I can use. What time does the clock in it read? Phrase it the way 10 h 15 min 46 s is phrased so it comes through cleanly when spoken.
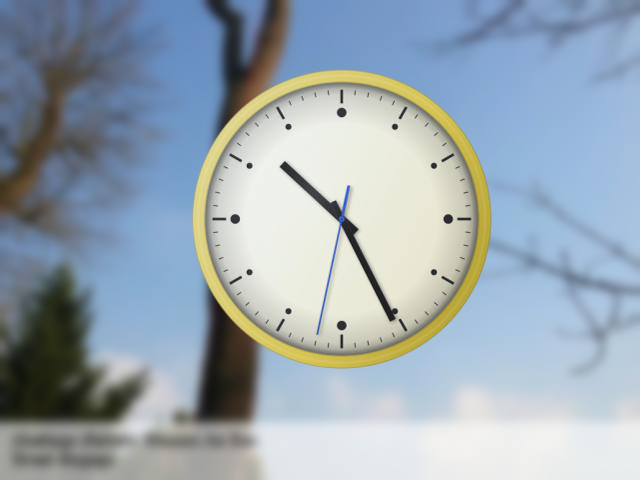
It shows 10 h 25 min 32 s
